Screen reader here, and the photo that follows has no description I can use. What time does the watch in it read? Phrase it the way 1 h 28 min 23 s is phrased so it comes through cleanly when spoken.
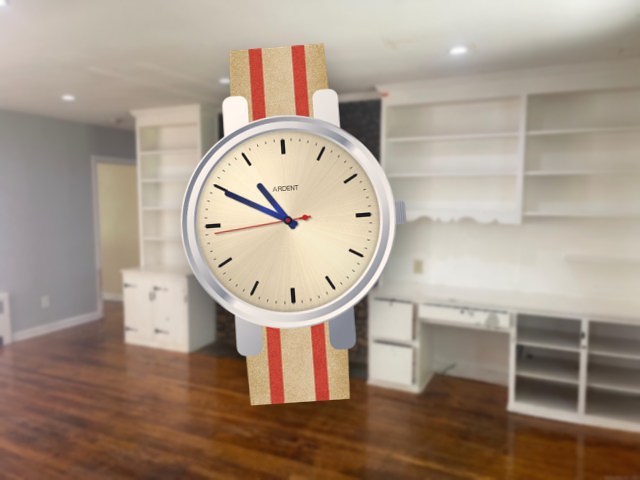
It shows 10 h 49 min 44 s
